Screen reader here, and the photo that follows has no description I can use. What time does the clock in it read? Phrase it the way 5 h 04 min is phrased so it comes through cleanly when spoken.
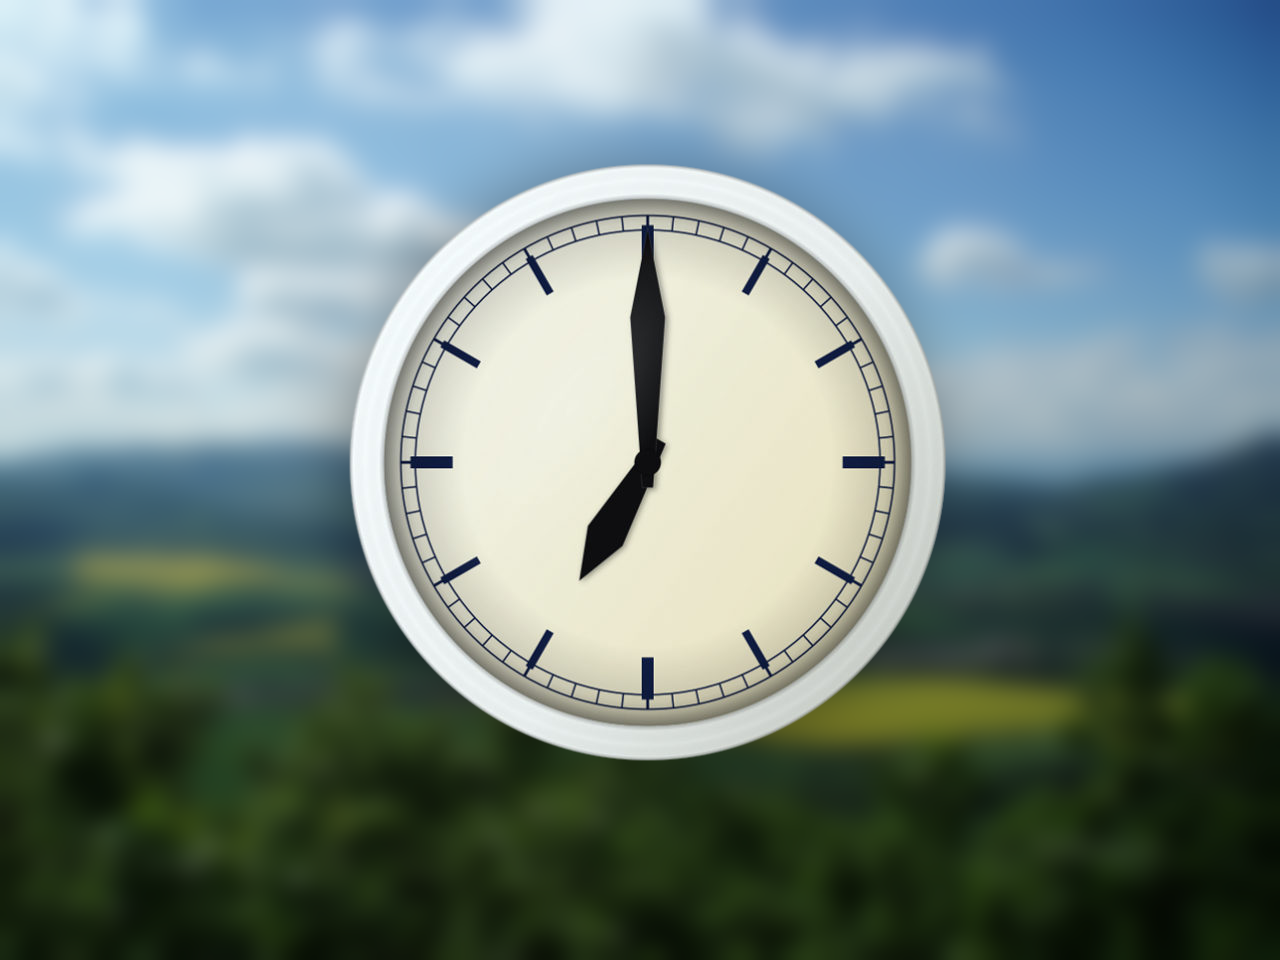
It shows 7 h 00 min
